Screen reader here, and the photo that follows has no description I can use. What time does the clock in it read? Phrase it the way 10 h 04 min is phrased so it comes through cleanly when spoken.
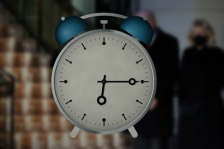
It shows 6 h 15 min
